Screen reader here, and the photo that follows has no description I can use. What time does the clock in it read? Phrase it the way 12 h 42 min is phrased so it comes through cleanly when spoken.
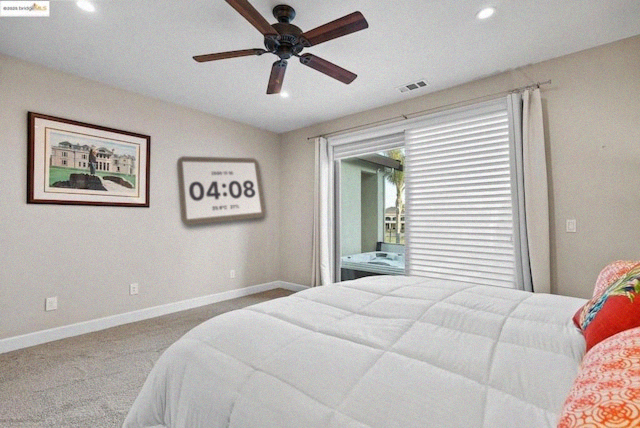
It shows 4 h 08 min
